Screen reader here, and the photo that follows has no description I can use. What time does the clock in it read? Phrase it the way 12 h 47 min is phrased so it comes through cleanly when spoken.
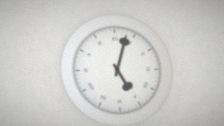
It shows 5 h 03 min
